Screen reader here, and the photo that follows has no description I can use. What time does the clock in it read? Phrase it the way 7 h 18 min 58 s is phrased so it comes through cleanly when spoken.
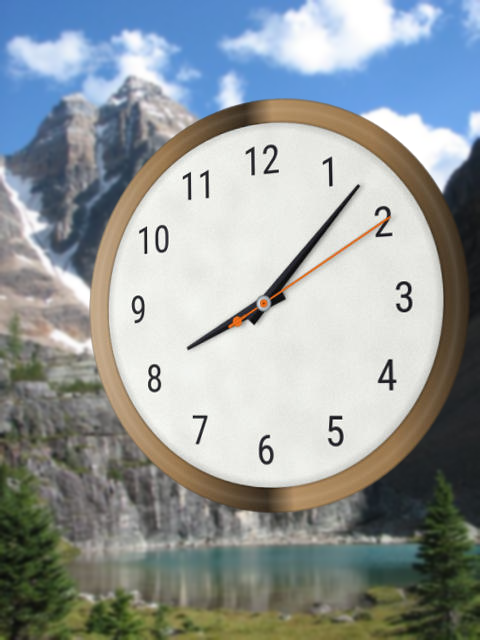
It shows 8 h 07 min 10 s
